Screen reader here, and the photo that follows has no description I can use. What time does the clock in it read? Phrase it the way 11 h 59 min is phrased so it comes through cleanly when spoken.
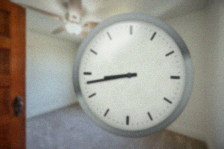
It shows 8 h 43 min
